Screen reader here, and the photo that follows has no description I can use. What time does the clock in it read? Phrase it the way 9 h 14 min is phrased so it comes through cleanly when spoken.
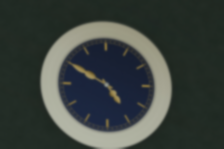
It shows 4 h 50 min
